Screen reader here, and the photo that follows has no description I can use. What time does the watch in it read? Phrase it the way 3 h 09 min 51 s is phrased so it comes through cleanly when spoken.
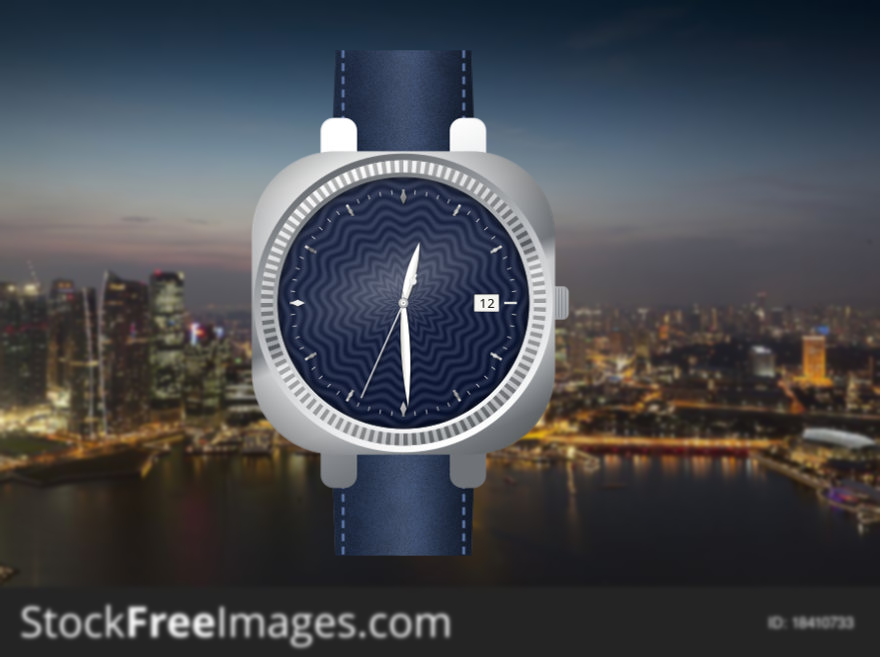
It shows 12 h 29 min 34 s
